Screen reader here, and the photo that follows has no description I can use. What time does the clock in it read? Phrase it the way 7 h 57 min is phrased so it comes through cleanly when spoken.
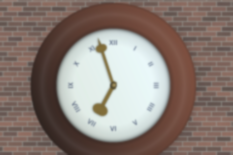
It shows 6 h 57 min
